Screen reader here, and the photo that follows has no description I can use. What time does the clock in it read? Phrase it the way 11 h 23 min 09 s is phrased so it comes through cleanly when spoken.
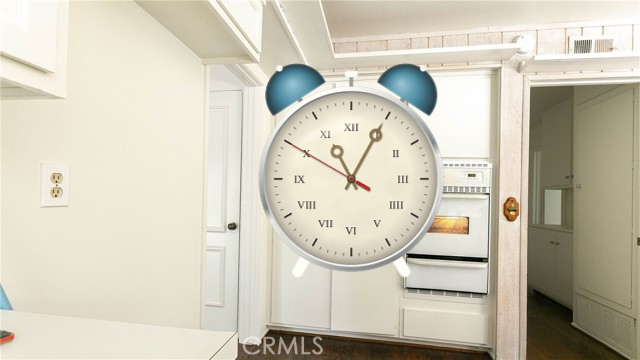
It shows 11 h 04 min 50 s
